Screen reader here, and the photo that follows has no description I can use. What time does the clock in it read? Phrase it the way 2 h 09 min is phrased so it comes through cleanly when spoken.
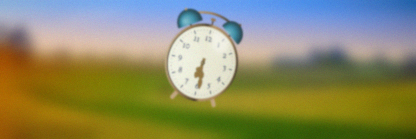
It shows 6 h 29 min
